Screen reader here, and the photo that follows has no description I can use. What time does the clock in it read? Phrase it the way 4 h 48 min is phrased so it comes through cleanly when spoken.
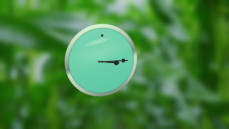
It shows 3 h 15 min
